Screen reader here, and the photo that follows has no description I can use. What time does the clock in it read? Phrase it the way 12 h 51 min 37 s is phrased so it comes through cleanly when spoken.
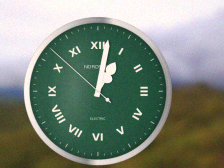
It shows 1 h 01 min 52 s
